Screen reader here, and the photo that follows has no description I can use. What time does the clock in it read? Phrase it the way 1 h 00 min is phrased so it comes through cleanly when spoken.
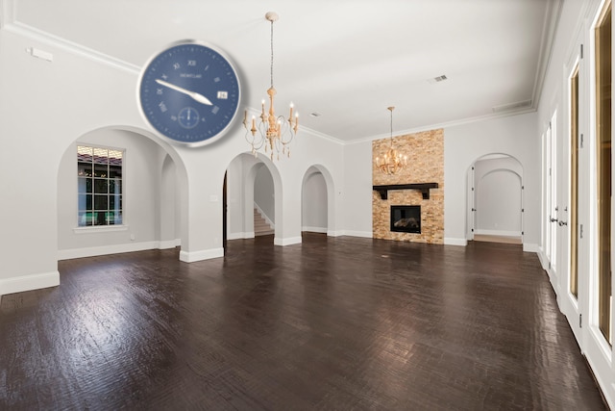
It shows 3 h 48 min
